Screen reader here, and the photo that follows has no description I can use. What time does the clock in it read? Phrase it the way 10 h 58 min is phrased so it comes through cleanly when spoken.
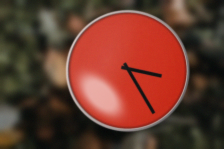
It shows 3 h 25 min
